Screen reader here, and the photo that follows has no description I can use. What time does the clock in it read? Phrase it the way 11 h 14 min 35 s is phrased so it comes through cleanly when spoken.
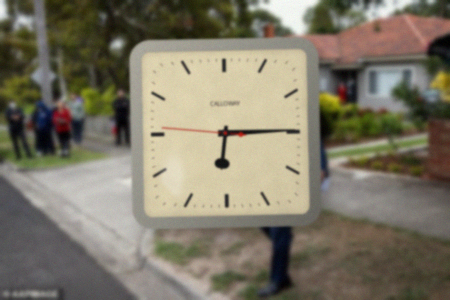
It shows 6 h 14 min 46 s
